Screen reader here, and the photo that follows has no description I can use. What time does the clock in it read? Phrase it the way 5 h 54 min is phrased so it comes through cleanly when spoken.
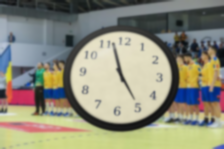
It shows 4 h 57 min
